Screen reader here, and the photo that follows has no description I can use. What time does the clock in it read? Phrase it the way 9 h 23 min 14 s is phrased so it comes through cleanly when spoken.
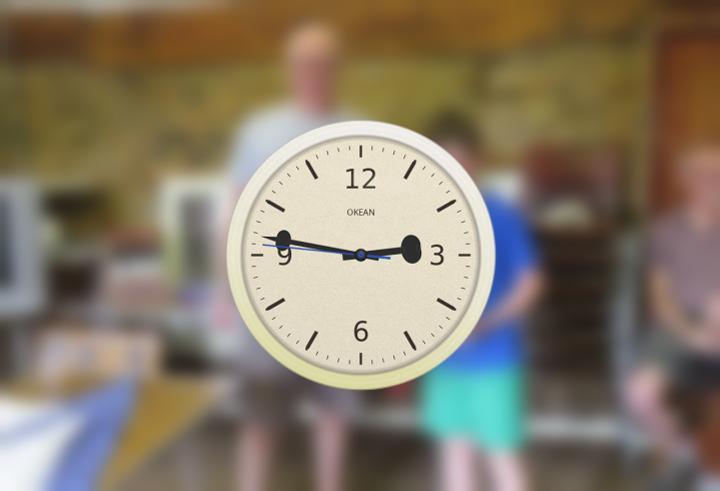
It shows 2 h 46 min 46 s
